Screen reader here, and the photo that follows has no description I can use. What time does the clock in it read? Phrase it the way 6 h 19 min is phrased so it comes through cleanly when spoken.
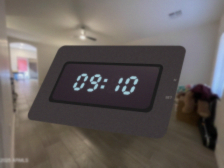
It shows 9 h 10 min
